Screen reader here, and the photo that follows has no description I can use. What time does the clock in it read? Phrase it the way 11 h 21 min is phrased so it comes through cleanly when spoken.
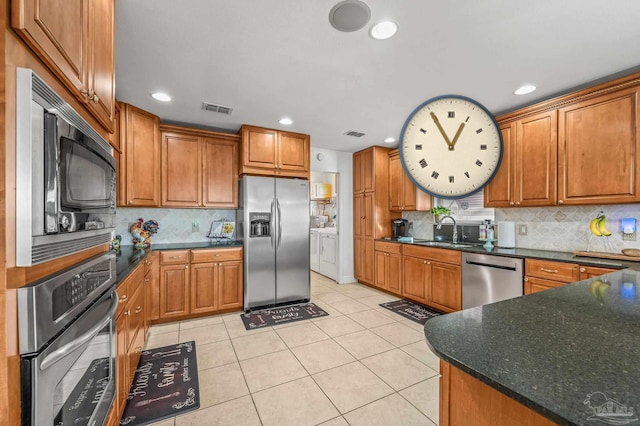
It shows 12 h 55 min
